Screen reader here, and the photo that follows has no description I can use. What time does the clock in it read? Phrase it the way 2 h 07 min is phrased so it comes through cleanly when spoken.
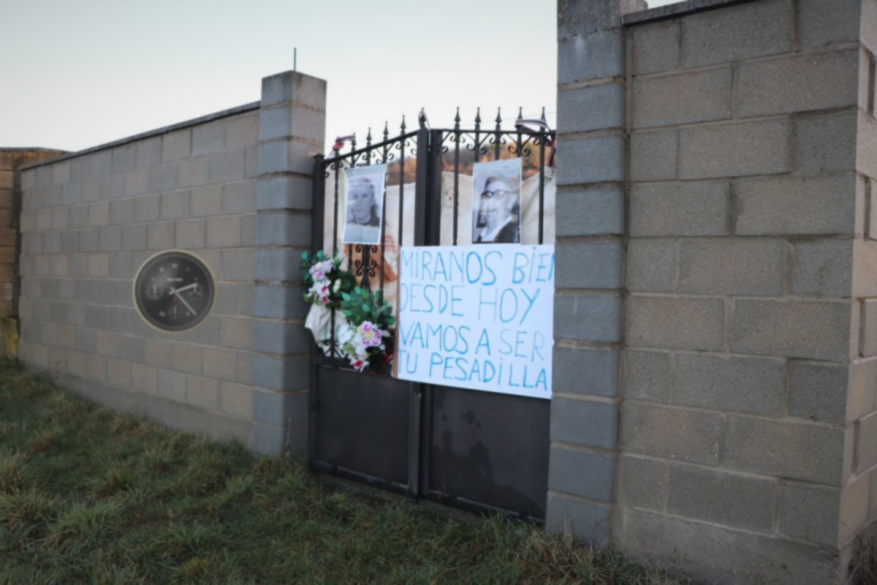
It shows 2 h 23 min
